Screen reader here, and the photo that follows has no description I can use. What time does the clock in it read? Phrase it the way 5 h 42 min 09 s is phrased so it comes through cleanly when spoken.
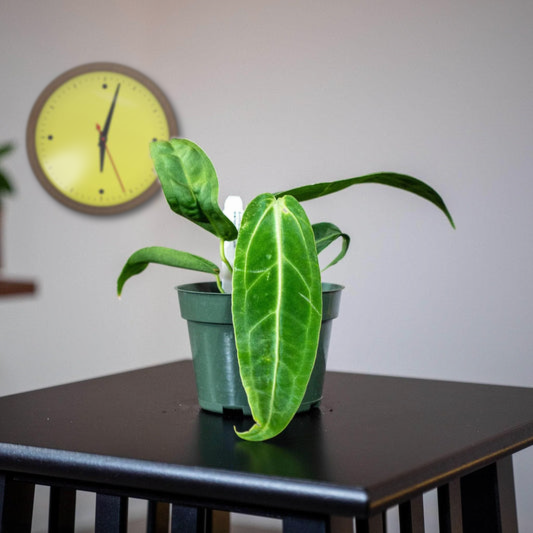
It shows 6 h 02 min 26 s
